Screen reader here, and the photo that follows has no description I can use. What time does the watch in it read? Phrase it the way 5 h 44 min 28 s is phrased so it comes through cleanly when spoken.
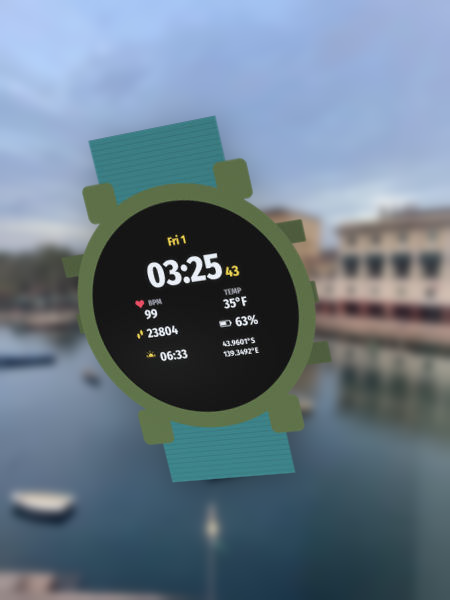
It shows 3 h 25 min 43 s
